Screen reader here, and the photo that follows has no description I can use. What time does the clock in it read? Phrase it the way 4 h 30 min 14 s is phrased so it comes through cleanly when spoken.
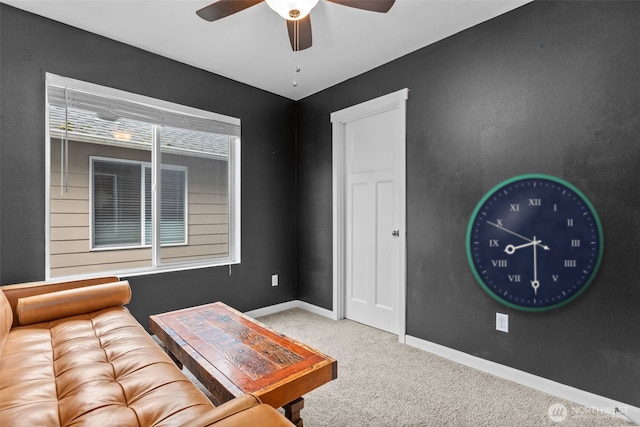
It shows 8 h 29 min 49 s
